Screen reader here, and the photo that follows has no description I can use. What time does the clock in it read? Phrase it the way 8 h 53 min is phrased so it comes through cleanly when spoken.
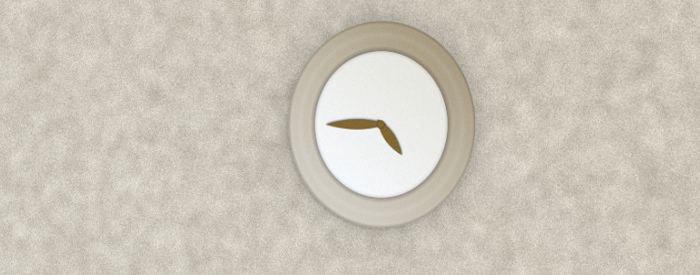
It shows 4 h 45 min
